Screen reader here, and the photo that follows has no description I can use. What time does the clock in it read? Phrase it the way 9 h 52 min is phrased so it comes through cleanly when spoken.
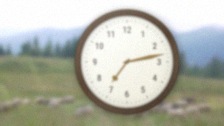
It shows 7 h 13 min
